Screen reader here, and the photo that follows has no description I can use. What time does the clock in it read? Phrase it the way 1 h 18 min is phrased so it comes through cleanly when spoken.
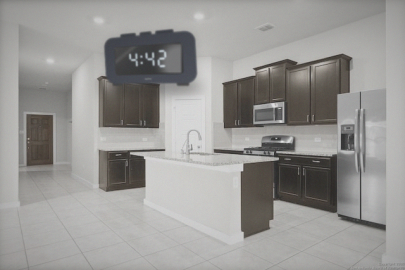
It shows 4 h 42 min
